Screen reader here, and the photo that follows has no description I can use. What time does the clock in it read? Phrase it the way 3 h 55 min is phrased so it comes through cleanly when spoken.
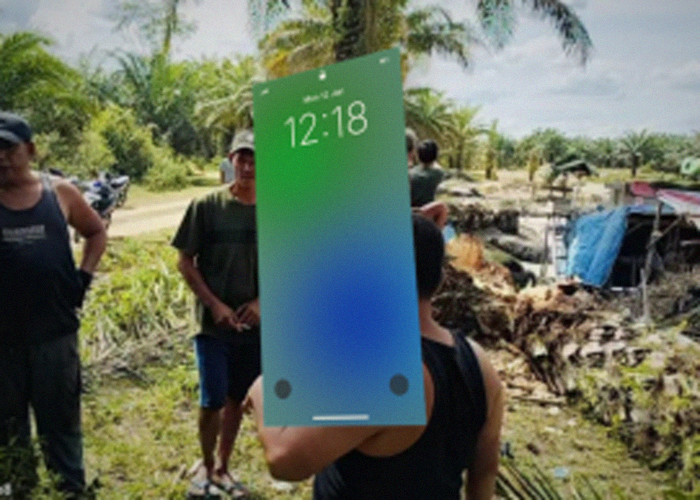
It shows 12 h 18 min
